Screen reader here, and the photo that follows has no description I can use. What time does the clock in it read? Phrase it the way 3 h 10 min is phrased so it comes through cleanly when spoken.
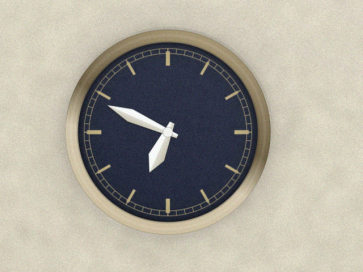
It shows 6 h 49 min
